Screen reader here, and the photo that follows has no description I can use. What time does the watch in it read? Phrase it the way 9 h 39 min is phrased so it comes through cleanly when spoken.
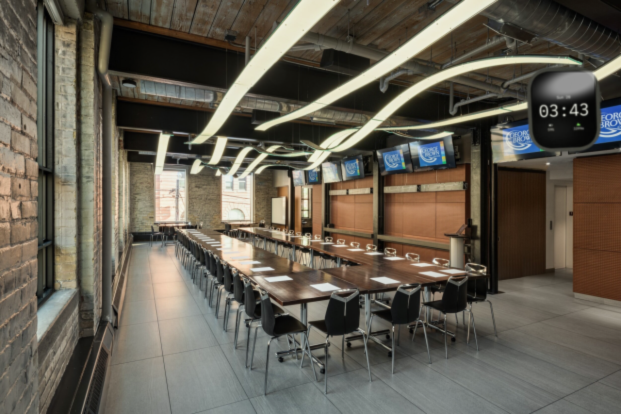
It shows 3 h 43 min
